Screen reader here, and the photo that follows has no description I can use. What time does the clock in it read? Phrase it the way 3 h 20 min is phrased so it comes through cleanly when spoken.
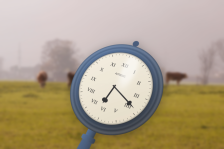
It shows 6 h 19 min
